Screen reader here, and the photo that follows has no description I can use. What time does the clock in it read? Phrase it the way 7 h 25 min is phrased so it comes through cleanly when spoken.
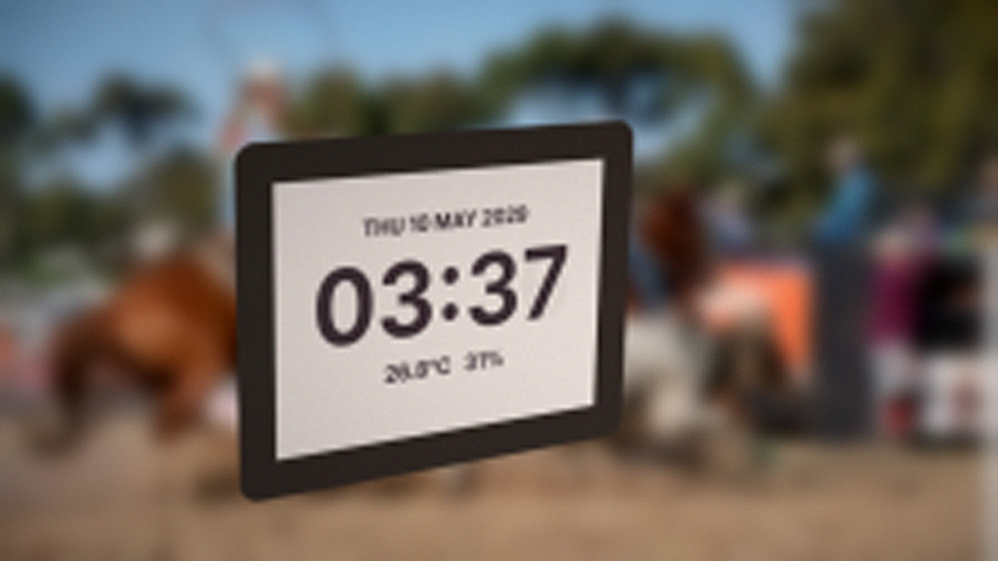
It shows 3 h 37 min
